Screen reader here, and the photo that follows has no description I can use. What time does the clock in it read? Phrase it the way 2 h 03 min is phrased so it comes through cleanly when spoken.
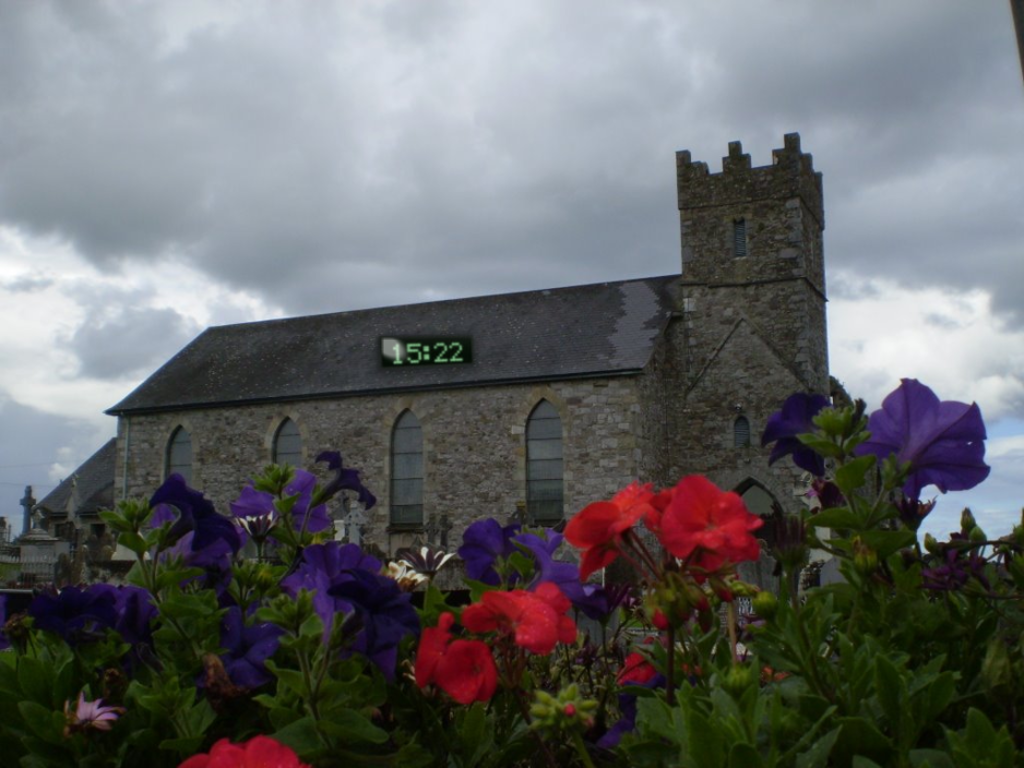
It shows 15 h 22 min
